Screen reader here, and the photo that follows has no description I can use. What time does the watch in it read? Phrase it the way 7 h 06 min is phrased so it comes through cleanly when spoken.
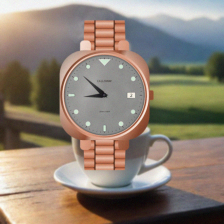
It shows 8 h 52 min
